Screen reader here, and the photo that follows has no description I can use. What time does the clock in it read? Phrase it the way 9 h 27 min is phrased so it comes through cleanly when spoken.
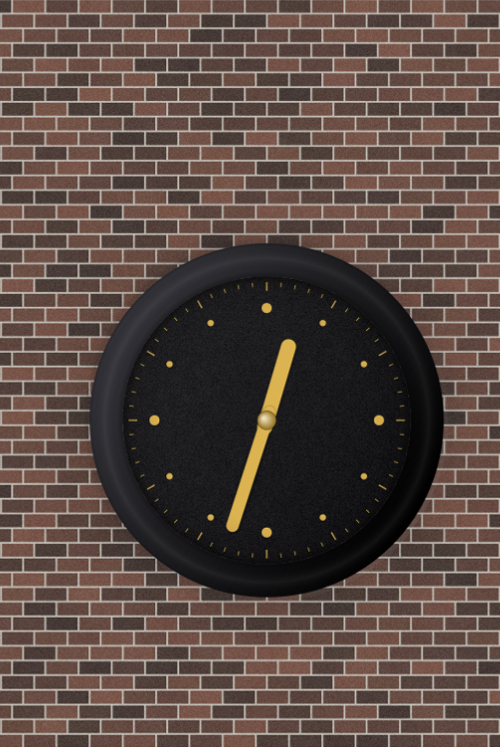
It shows 12 h 33 min
